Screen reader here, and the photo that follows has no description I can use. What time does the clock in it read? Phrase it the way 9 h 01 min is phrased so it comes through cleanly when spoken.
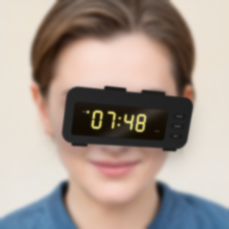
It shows 7 h 48 min
